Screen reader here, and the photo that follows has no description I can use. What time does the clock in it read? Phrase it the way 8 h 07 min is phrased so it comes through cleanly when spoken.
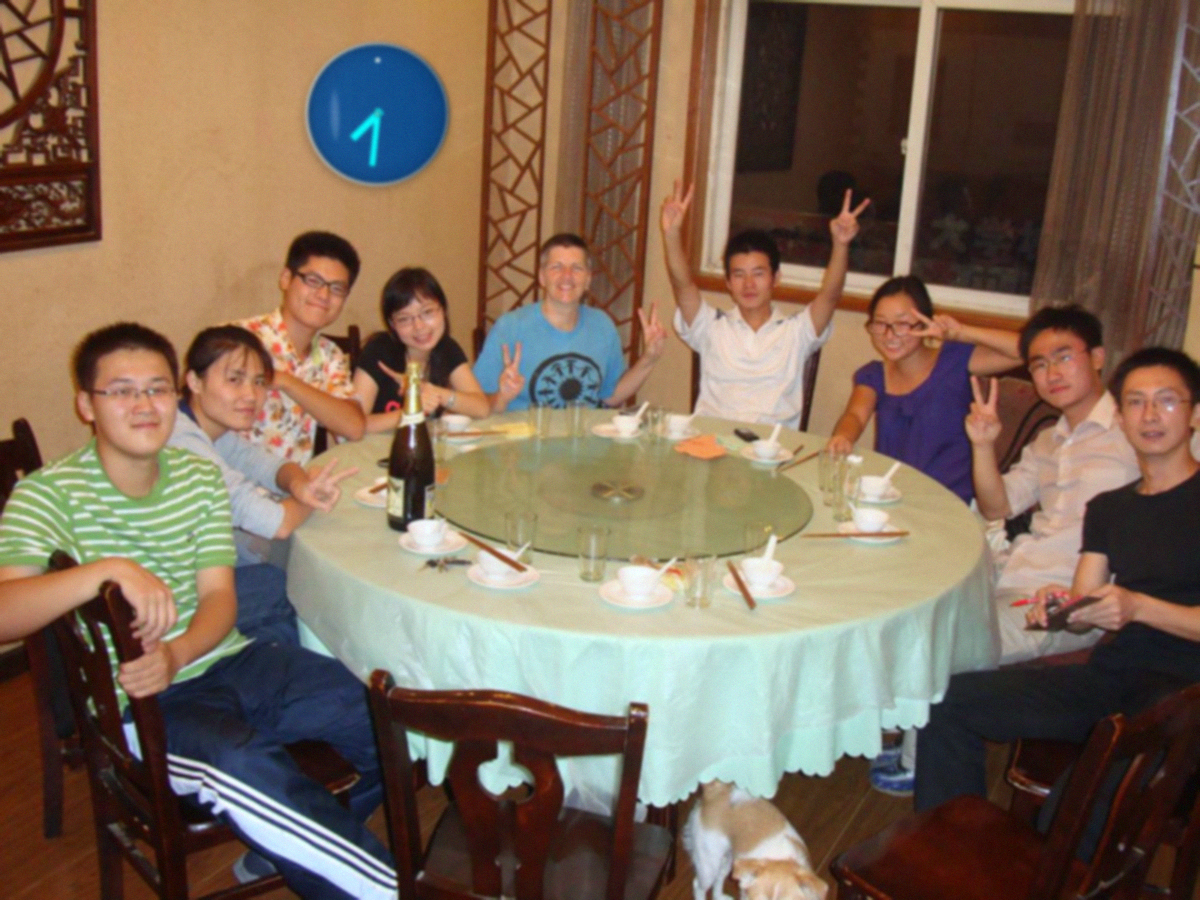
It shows 7 h 31 min
